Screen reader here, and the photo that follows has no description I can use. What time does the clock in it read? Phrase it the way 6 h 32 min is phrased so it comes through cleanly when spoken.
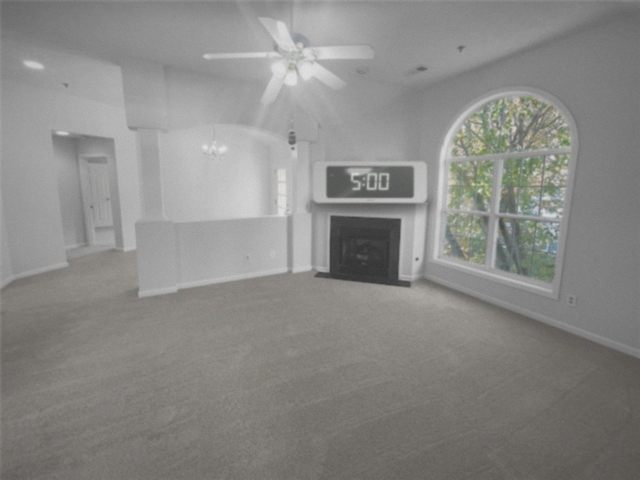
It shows 5 h 00 min
